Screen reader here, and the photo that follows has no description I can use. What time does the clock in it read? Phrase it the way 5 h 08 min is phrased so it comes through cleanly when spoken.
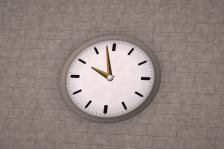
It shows 9 h 58 min
